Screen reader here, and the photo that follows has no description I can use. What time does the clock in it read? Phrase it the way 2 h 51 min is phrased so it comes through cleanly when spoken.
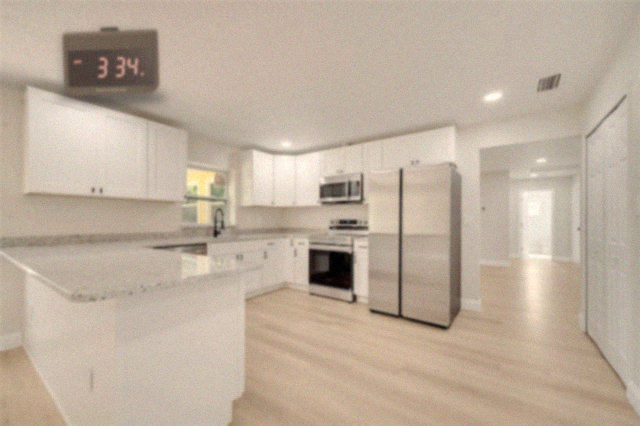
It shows 3 h 34 min
